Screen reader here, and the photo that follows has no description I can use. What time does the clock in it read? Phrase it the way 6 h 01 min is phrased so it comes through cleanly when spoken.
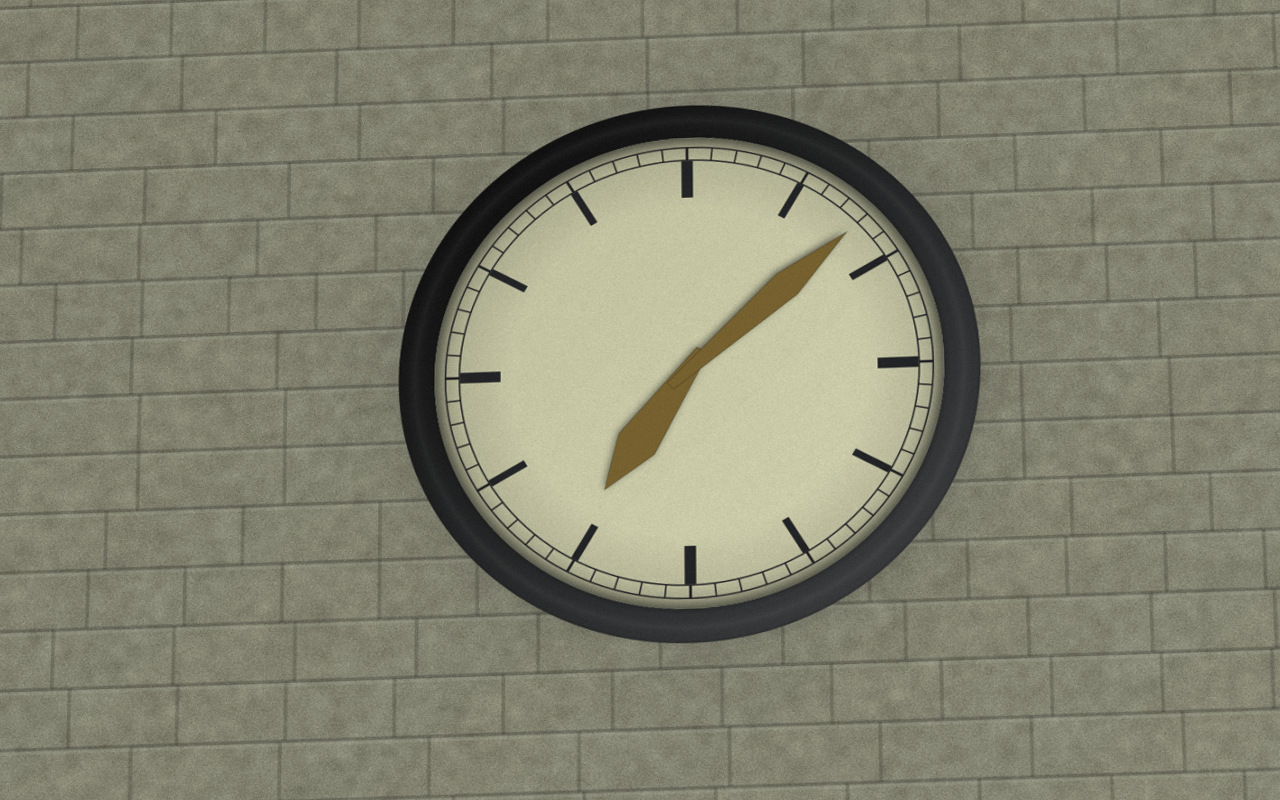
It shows 7 h 08 min
